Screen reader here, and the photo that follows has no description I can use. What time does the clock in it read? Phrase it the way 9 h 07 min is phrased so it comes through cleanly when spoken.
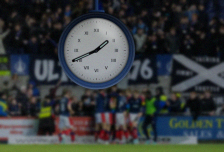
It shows 1 h 41 min
